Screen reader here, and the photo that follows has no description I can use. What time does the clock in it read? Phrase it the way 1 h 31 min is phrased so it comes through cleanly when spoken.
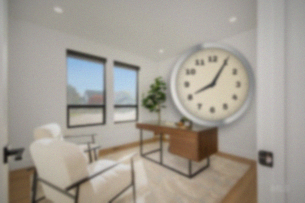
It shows 8 h 05 min
